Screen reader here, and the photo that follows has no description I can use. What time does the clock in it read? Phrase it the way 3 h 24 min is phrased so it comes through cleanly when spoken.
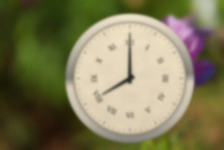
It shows 8 h 00 min
